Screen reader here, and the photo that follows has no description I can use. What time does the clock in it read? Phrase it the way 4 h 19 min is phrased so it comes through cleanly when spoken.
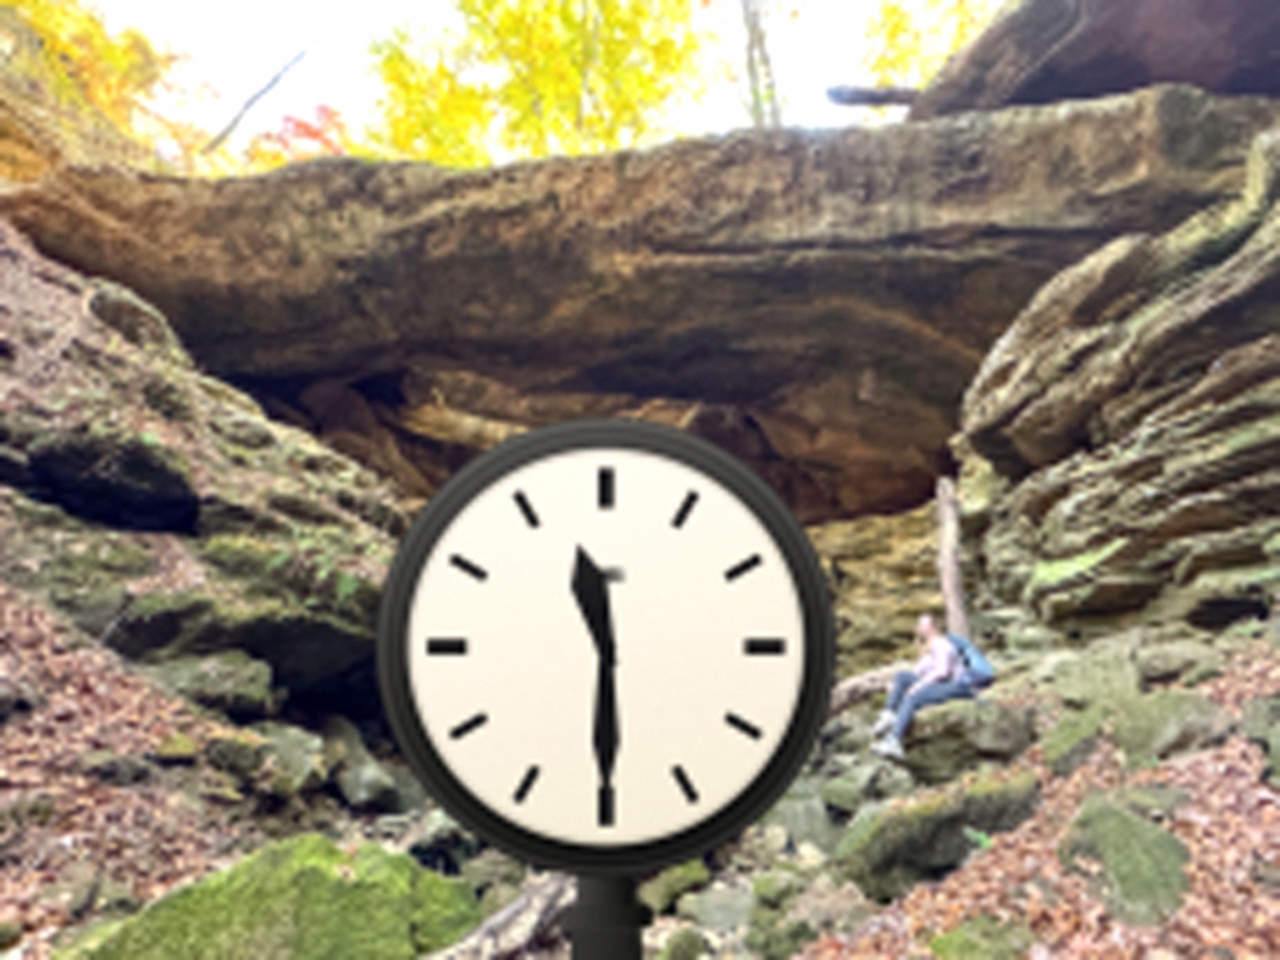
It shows 11 h 30 min
